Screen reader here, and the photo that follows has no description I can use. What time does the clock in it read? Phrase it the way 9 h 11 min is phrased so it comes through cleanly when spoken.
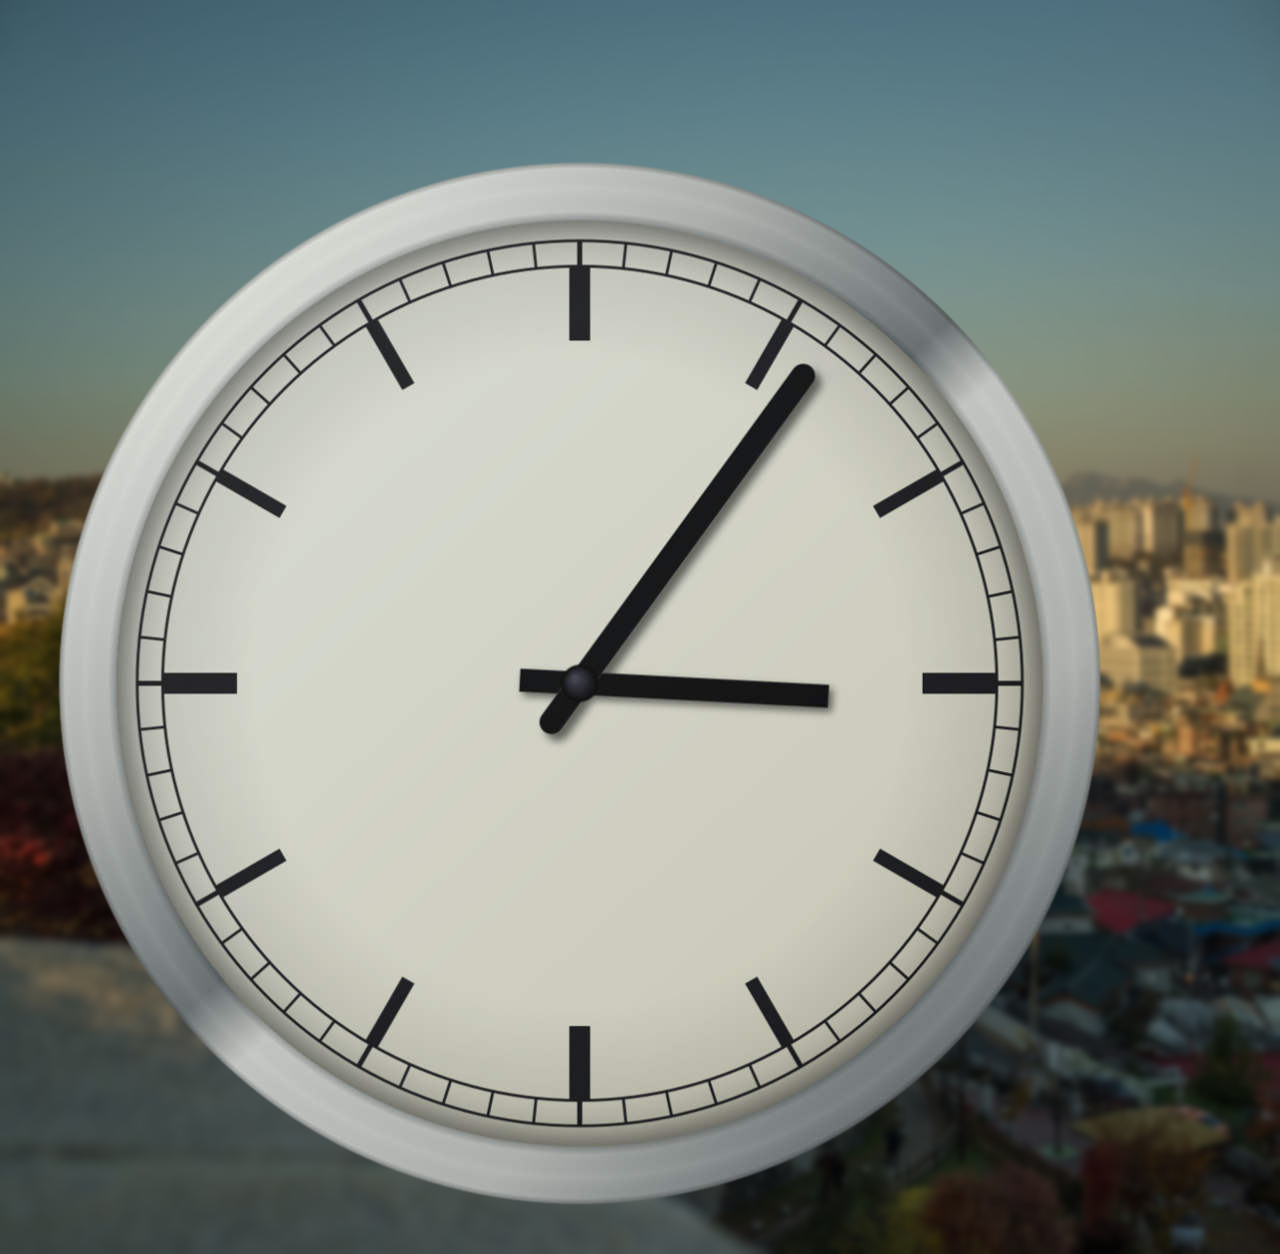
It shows 3 h 06 min
